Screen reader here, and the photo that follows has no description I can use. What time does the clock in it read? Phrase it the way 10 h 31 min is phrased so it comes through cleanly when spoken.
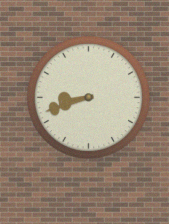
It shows 8 h 42 min
